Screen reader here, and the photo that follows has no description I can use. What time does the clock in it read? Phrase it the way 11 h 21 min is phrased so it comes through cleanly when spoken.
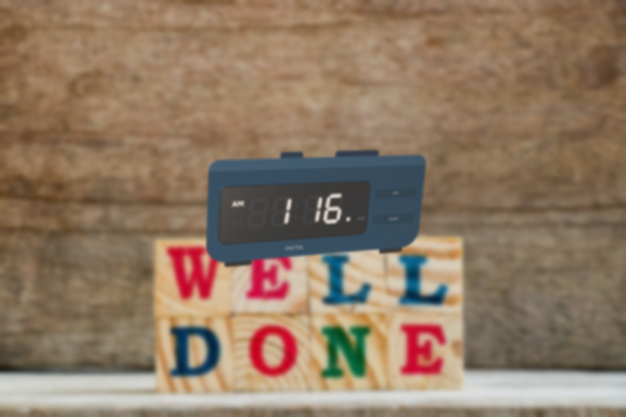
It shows 1 h 16 min
